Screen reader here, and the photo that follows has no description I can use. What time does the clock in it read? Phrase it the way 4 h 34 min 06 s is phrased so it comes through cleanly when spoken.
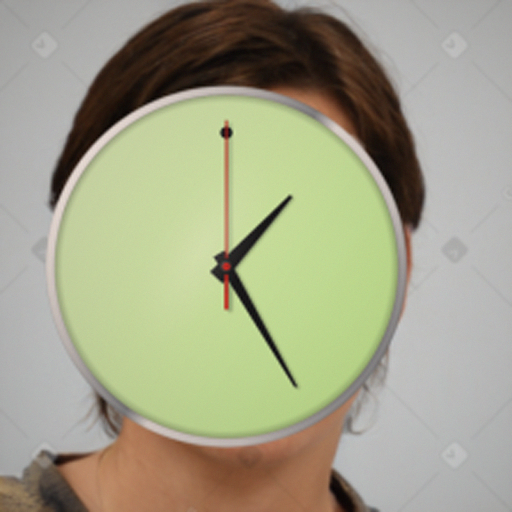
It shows 1 h 25 min 00 s
